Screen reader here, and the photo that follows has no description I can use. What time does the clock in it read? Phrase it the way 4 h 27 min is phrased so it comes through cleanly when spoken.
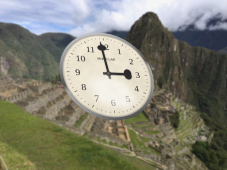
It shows 2 h 59 min
